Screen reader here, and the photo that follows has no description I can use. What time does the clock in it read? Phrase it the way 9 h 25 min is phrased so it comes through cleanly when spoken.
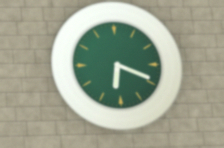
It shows 6 h 19 min
